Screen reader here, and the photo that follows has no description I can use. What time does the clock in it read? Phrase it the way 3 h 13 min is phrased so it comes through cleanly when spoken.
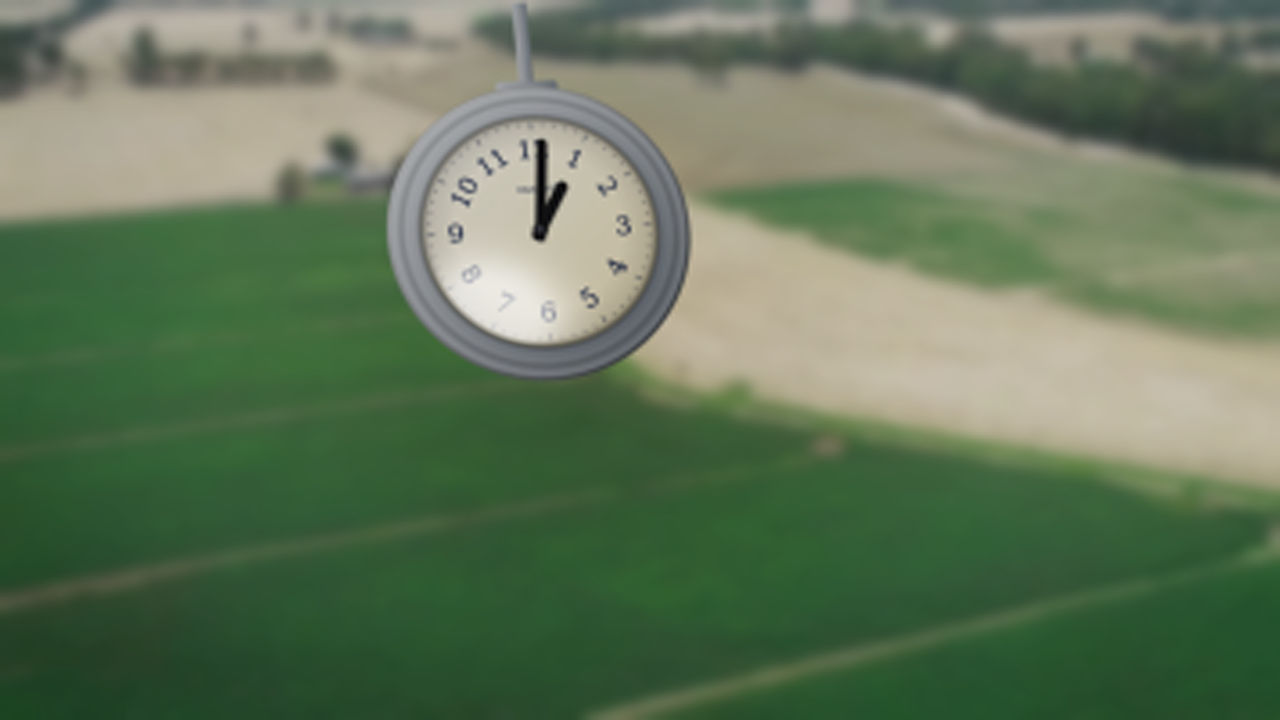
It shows 1 h 01 min
